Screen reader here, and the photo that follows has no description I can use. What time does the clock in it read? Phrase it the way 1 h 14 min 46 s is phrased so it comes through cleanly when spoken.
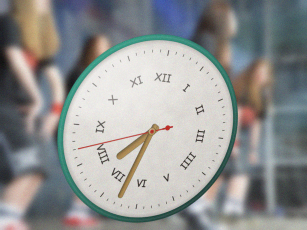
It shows 7 h 32 min 42 s
